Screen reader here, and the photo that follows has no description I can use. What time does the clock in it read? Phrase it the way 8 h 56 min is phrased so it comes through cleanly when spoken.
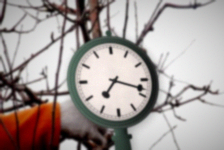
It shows 7 h 18 min
